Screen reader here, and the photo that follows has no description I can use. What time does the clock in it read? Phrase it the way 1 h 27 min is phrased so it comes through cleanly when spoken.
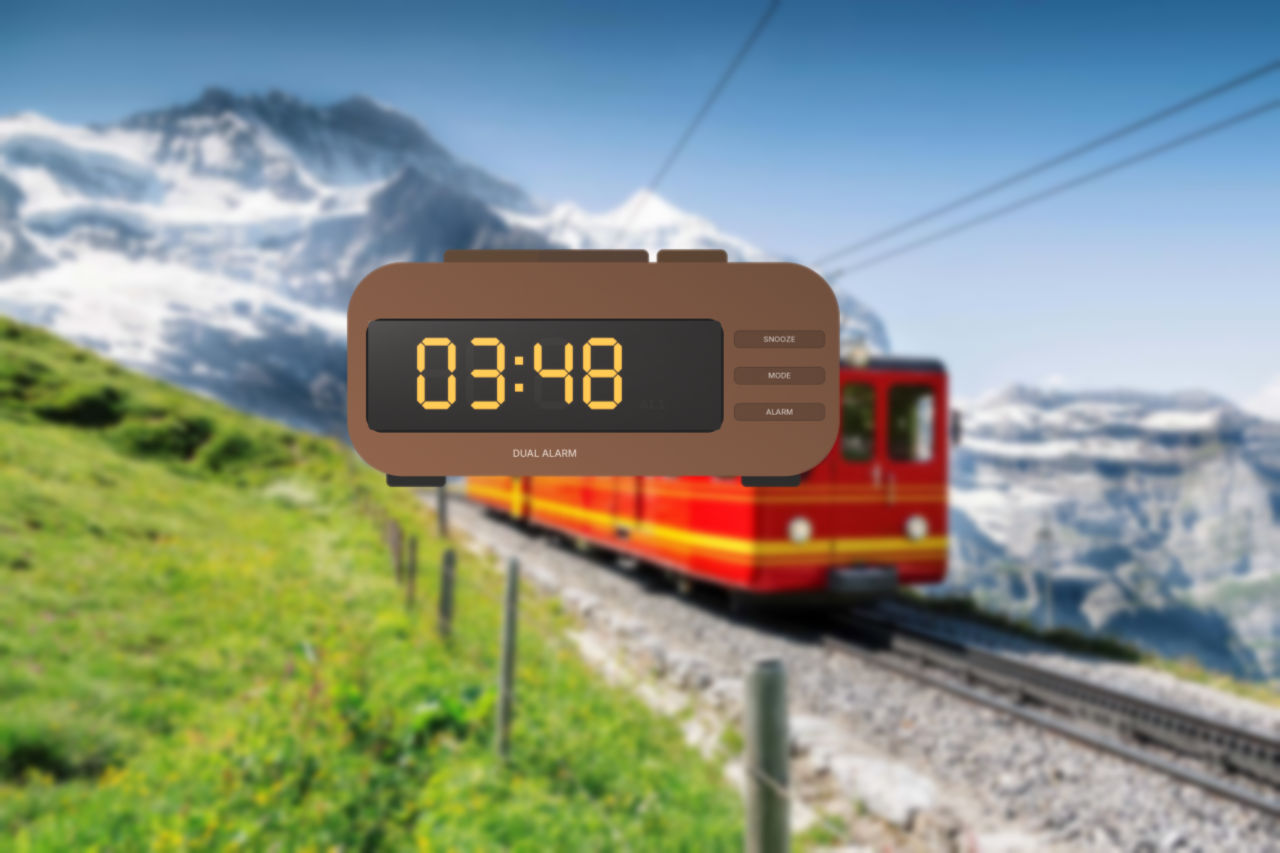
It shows 3 h 48 min
